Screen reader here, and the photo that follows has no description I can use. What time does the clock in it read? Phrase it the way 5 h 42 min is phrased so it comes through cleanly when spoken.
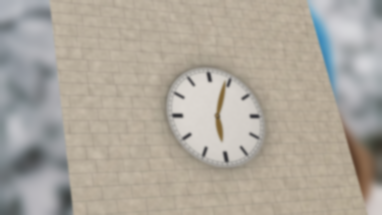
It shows 6 h 04 min
